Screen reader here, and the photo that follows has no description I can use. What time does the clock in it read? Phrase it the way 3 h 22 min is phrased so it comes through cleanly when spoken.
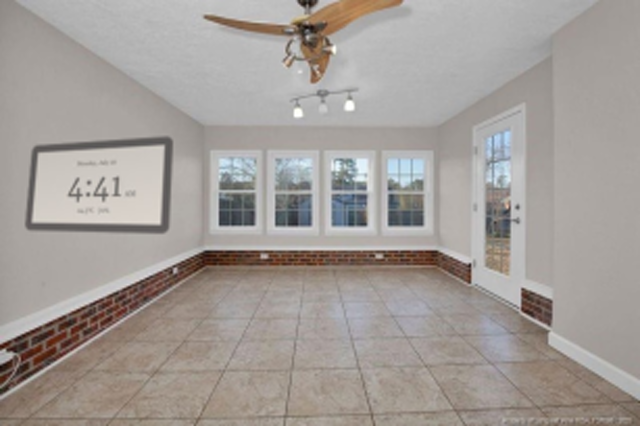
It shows 4 h 41 min
